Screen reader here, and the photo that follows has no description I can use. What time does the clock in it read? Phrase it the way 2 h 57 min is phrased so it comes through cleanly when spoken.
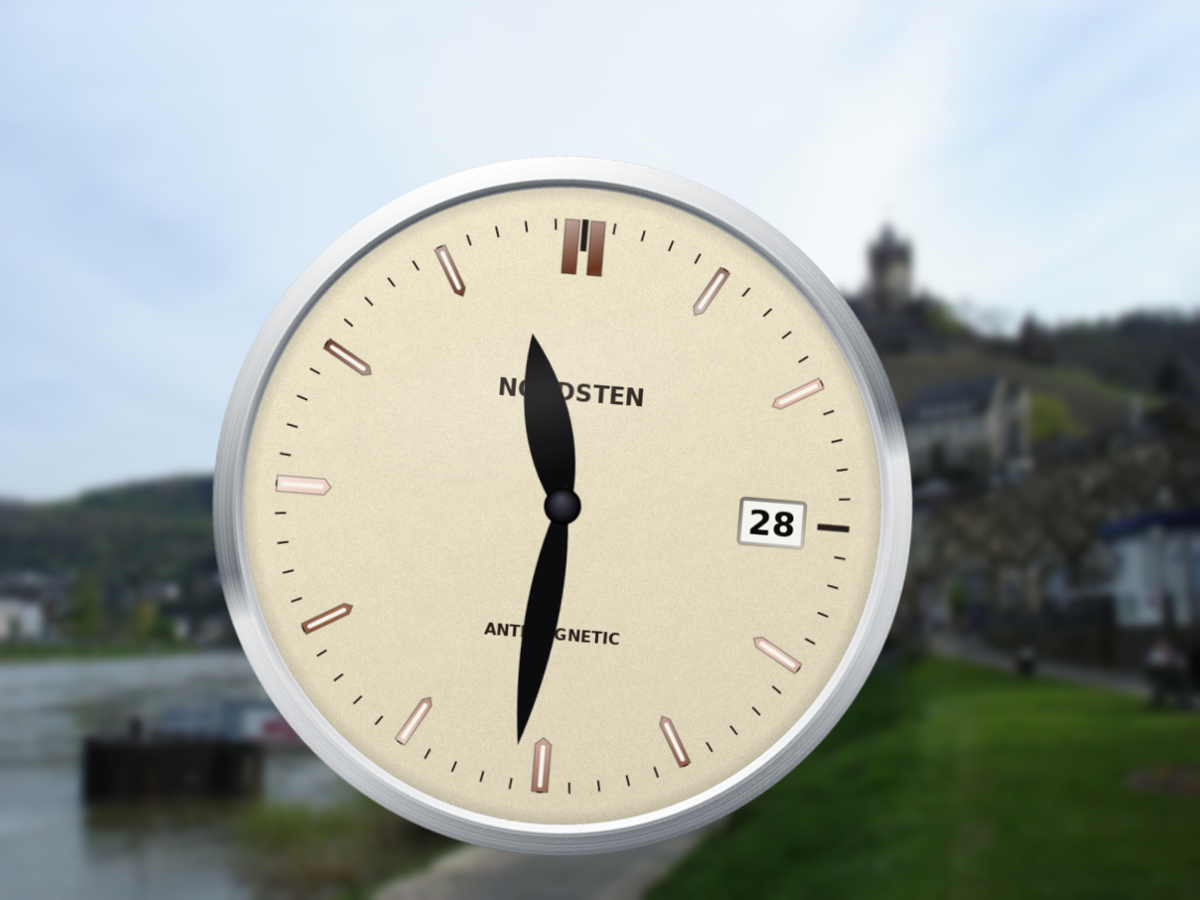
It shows 11 h 31 min
